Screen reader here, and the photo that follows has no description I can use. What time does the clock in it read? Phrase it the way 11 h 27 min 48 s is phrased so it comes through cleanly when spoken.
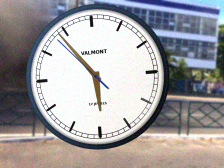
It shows 5 h 53 min 53 s
